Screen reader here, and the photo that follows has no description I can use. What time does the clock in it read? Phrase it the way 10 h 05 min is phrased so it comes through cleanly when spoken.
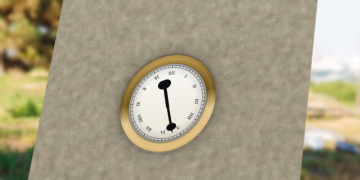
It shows 11 h 27 min
